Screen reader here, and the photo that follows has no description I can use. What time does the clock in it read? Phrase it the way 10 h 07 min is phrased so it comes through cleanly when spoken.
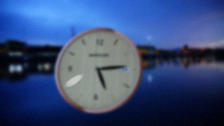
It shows 5 h 14 min
